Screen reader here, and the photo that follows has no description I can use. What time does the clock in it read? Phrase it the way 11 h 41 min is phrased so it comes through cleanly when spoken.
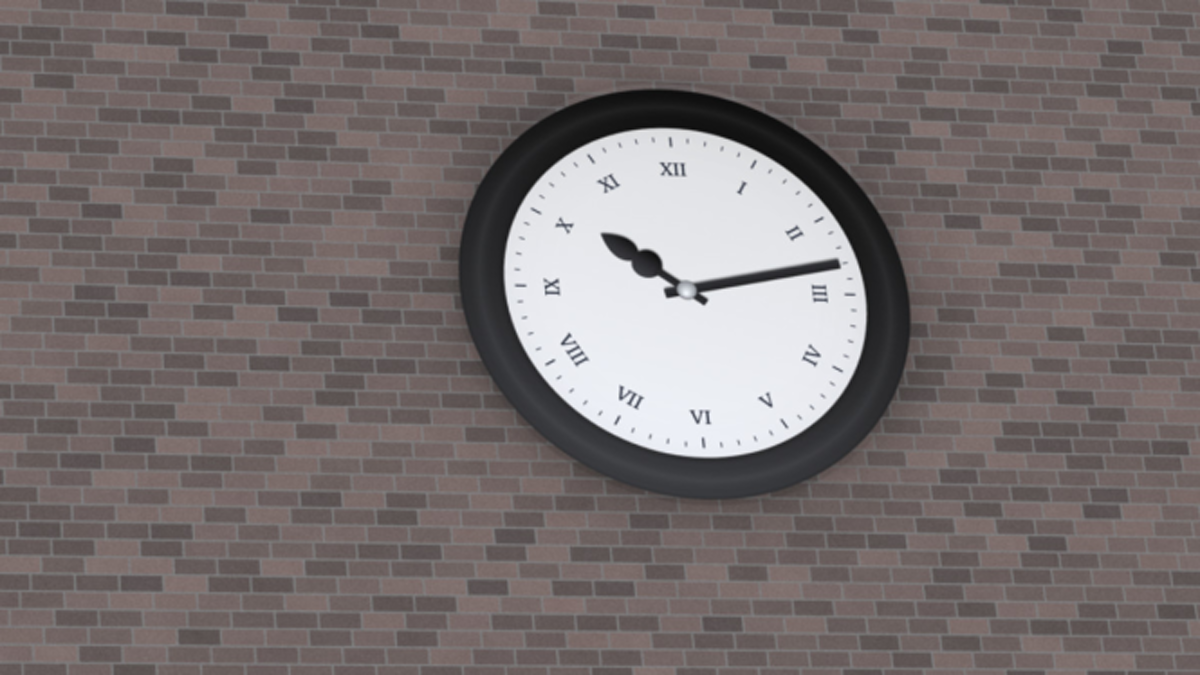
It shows 10 h 13 min
